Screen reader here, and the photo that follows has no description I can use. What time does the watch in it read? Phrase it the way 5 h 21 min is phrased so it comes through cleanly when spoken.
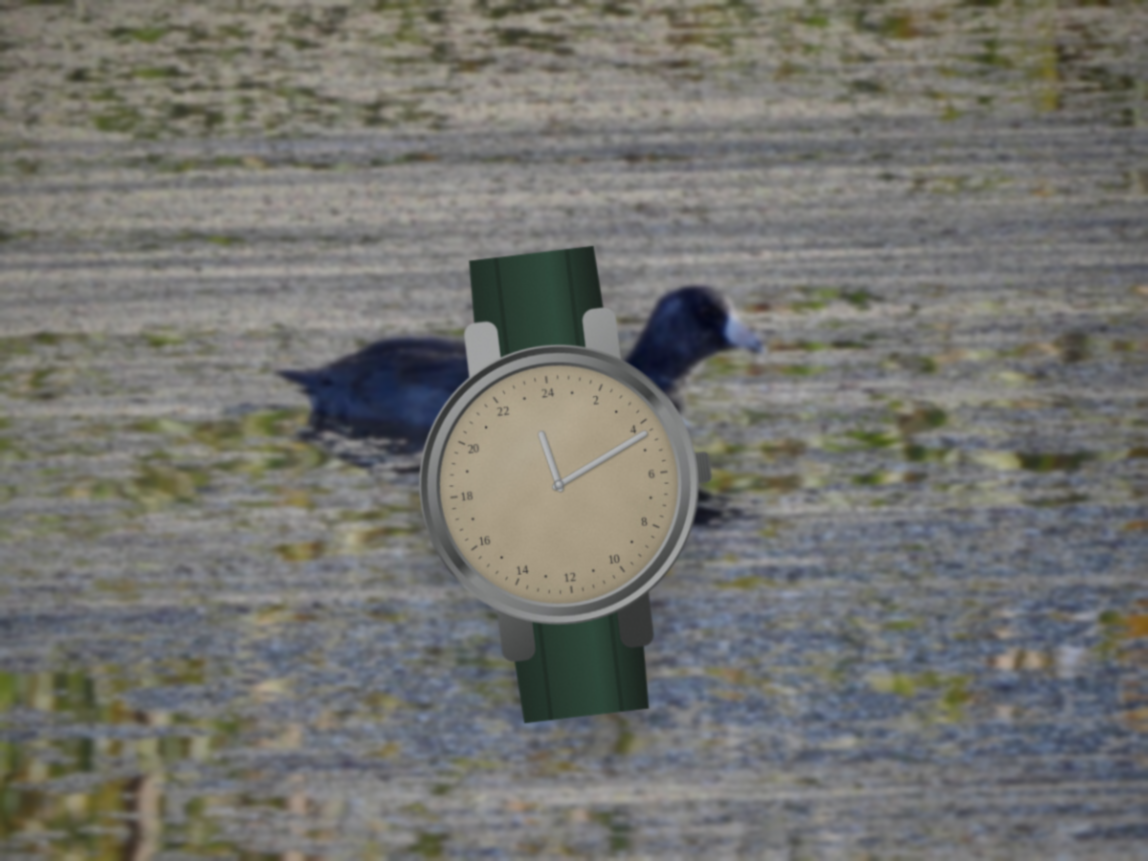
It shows 23 h 11 min
